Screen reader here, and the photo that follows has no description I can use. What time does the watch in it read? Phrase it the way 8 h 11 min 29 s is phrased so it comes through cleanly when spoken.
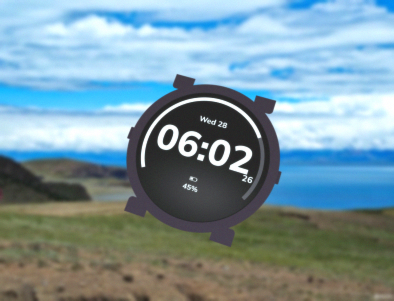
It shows 6 h 02 min 26 s
